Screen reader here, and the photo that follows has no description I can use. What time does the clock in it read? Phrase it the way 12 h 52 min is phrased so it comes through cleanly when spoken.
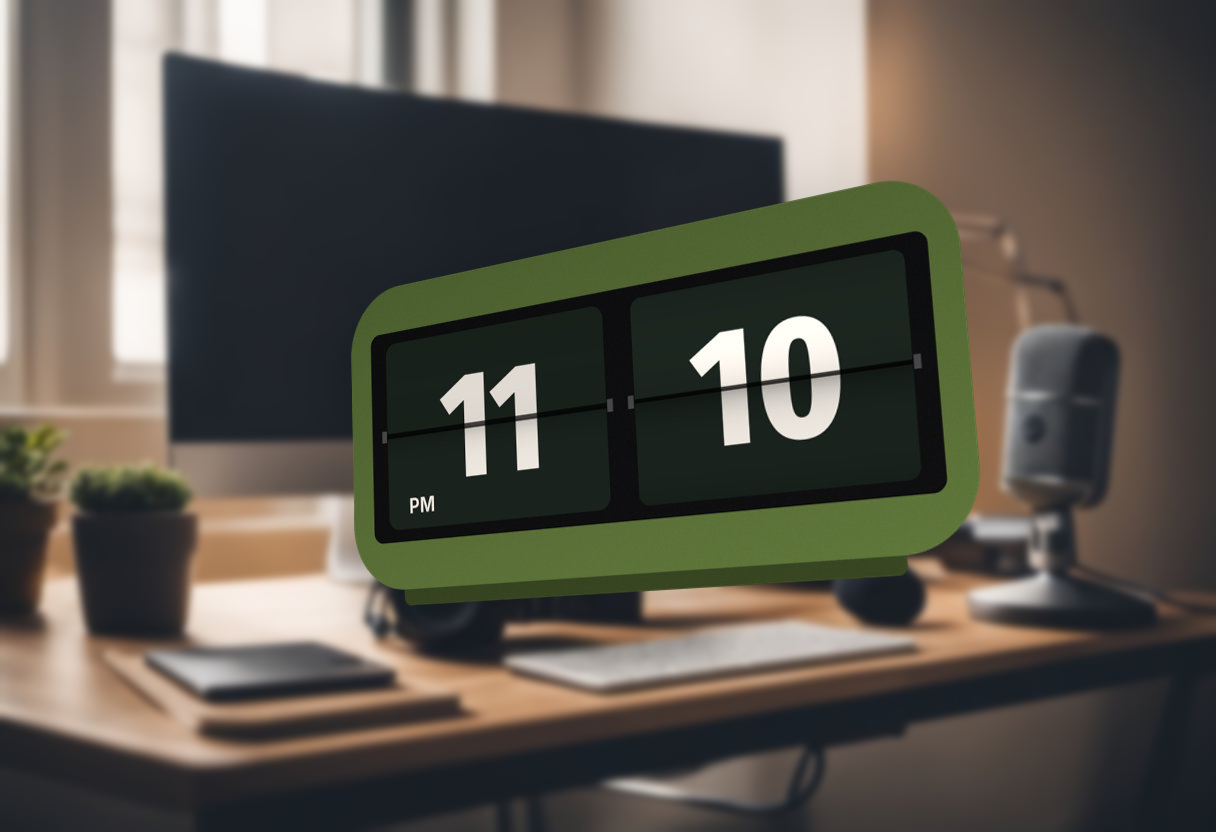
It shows 11 h 10 min
